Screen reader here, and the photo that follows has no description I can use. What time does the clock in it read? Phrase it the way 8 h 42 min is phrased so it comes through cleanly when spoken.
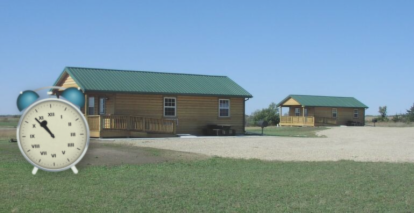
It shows 10 h 53 min
